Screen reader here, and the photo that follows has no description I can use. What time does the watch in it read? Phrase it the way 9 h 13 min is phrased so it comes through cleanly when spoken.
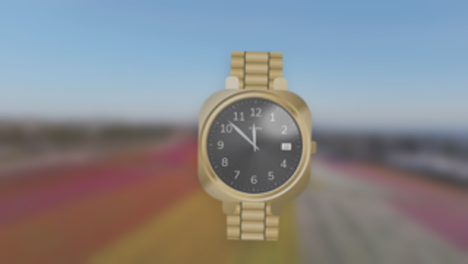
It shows 11 h 52 min
